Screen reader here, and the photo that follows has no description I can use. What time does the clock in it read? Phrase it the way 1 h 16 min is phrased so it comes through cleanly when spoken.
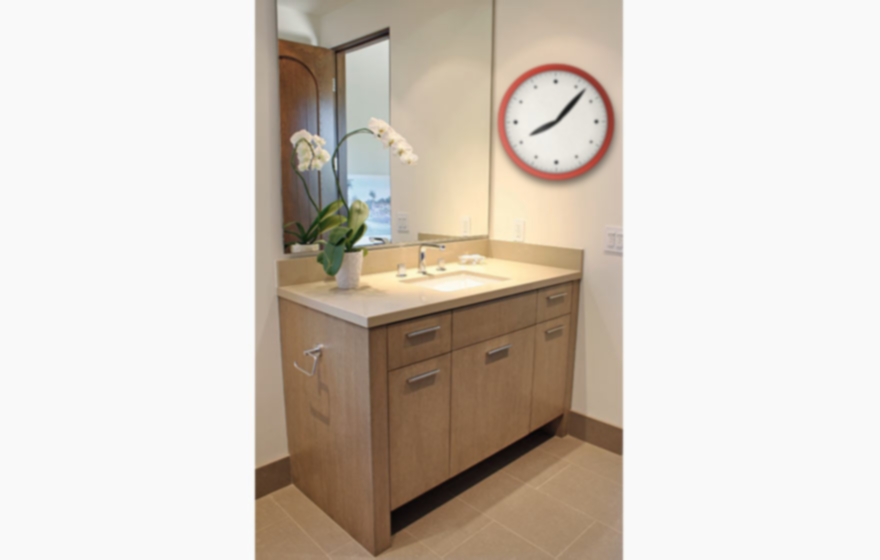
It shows 8 h 07 min
